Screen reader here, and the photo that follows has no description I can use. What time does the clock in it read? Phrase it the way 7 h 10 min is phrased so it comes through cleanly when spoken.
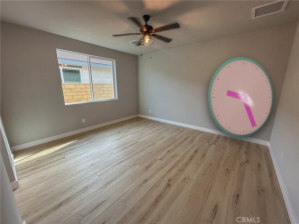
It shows 9 h 26 min
